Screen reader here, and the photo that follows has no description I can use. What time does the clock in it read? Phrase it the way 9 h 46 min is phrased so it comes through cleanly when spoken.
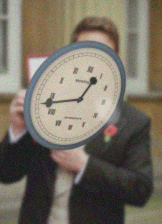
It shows 12 h 43 min
